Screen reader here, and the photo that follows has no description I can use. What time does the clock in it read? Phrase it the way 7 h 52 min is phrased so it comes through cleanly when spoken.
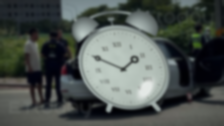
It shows 1 h 50 min
